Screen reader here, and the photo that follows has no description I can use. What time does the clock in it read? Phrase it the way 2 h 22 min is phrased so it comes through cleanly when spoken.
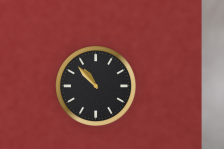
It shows 10 h 53 min
